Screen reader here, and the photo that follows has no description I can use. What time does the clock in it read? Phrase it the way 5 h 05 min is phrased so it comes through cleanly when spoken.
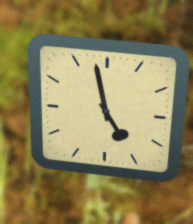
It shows 4 h 58 min
